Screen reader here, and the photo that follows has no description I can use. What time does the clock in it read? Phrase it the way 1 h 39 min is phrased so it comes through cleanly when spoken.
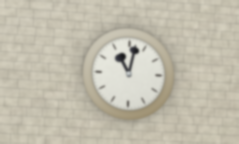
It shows 11 h 02 min
